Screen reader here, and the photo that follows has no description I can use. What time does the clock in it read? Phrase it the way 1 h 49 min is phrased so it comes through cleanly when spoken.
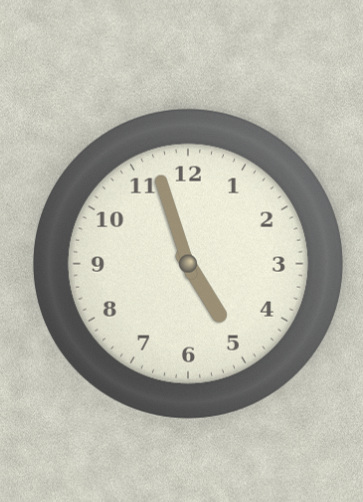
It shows 4 h 57 min
